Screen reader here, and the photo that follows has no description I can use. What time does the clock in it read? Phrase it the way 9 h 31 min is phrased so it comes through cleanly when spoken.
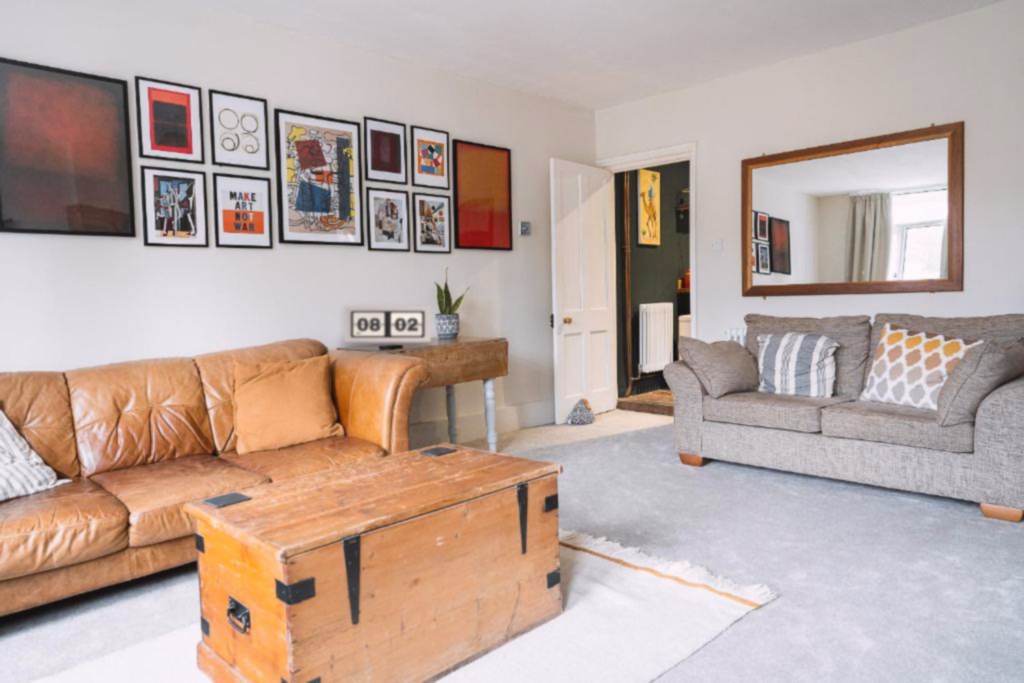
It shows 8 h 02 min
